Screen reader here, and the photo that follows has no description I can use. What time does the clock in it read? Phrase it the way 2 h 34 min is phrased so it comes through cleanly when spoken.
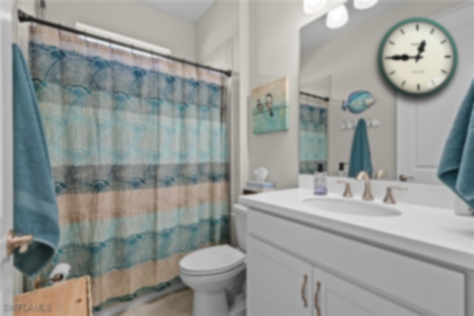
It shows 12 h 45 min
